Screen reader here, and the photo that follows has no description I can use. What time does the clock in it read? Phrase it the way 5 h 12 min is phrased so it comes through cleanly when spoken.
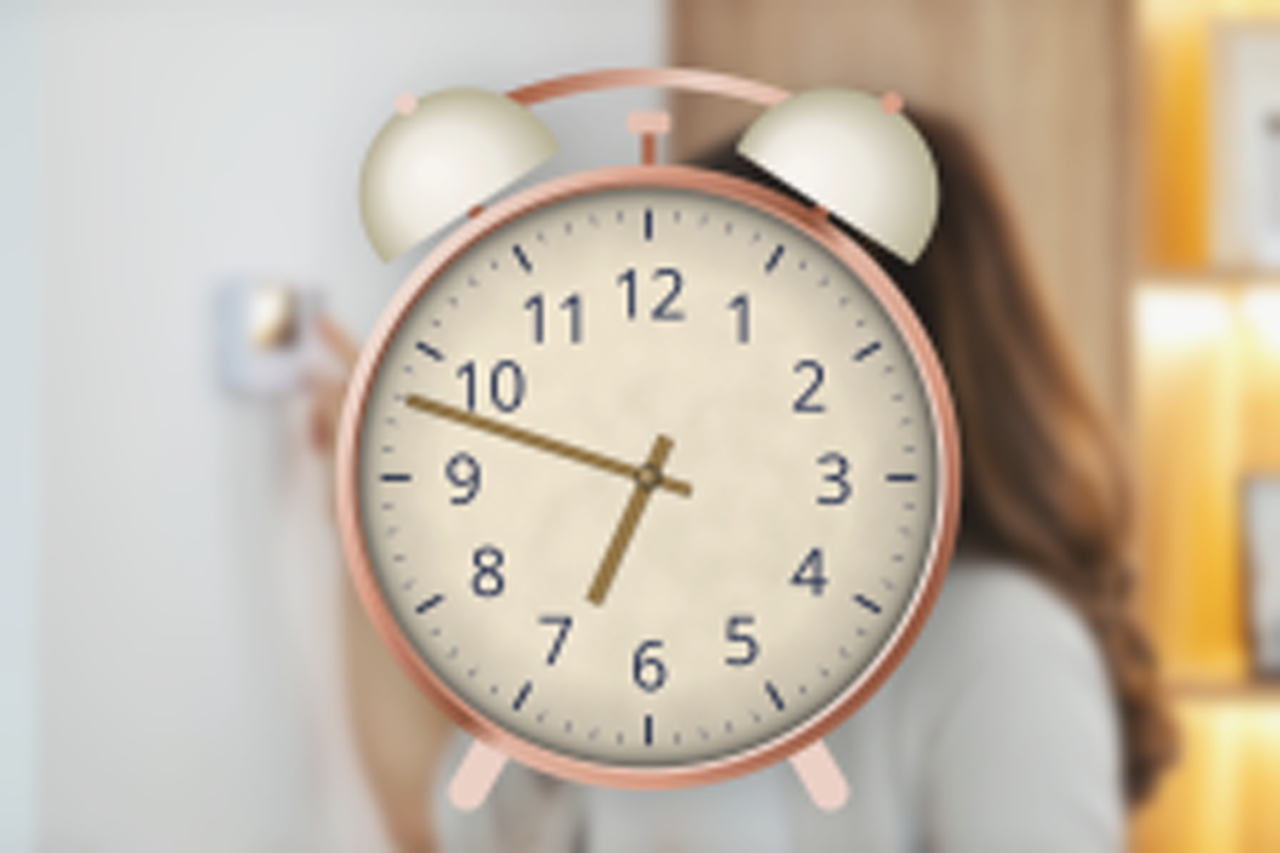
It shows 6 h 48 min
